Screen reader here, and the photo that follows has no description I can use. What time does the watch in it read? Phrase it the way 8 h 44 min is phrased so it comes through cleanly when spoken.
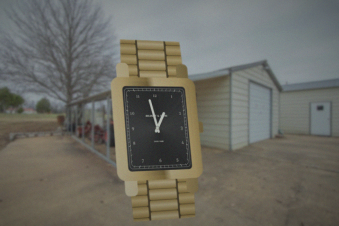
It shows 12 h 58 min
